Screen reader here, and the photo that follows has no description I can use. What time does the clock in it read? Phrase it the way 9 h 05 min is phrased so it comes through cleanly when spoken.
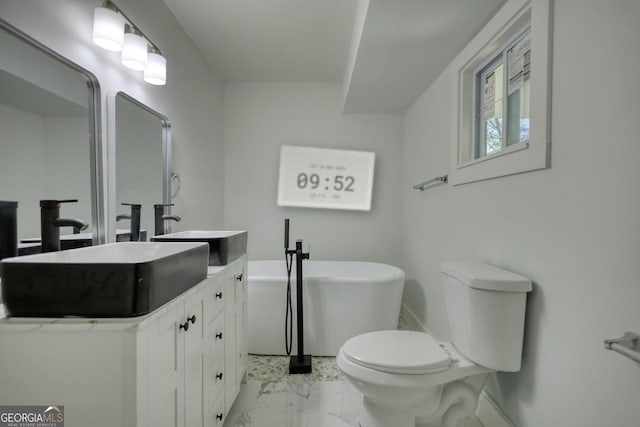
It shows 9 h 52 min
